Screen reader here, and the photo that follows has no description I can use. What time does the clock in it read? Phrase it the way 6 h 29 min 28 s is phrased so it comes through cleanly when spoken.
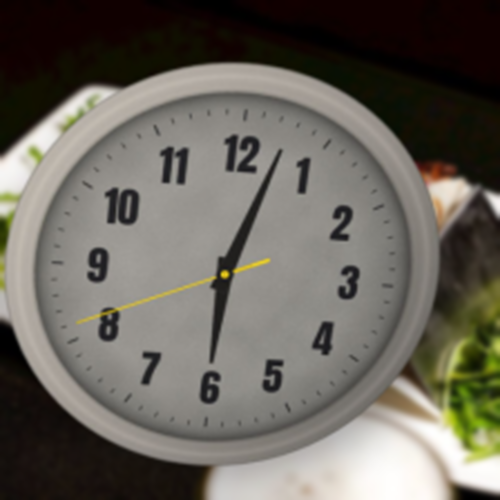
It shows 6 h 02 min 41 s
